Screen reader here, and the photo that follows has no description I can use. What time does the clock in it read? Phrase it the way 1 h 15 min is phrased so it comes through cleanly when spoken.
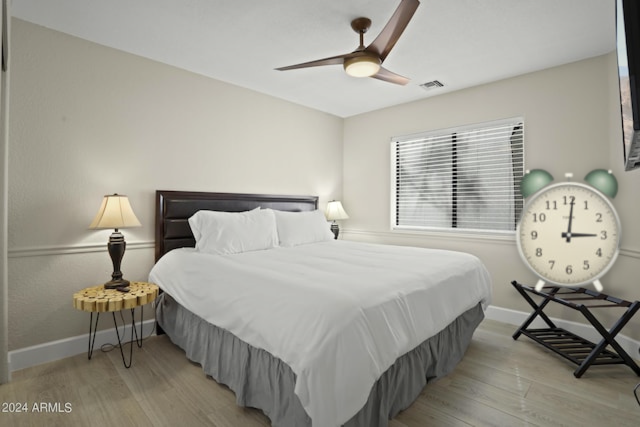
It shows 3 h 01 min
